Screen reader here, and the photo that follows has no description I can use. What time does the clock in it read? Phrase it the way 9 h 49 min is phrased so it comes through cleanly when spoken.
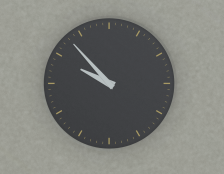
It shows 9 h 53 min
